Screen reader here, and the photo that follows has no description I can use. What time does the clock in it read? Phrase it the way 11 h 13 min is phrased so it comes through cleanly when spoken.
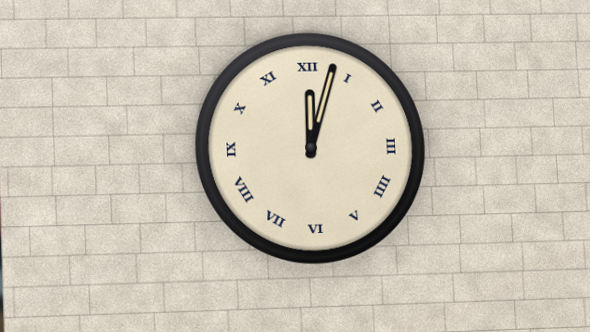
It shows 12 h 03 min
